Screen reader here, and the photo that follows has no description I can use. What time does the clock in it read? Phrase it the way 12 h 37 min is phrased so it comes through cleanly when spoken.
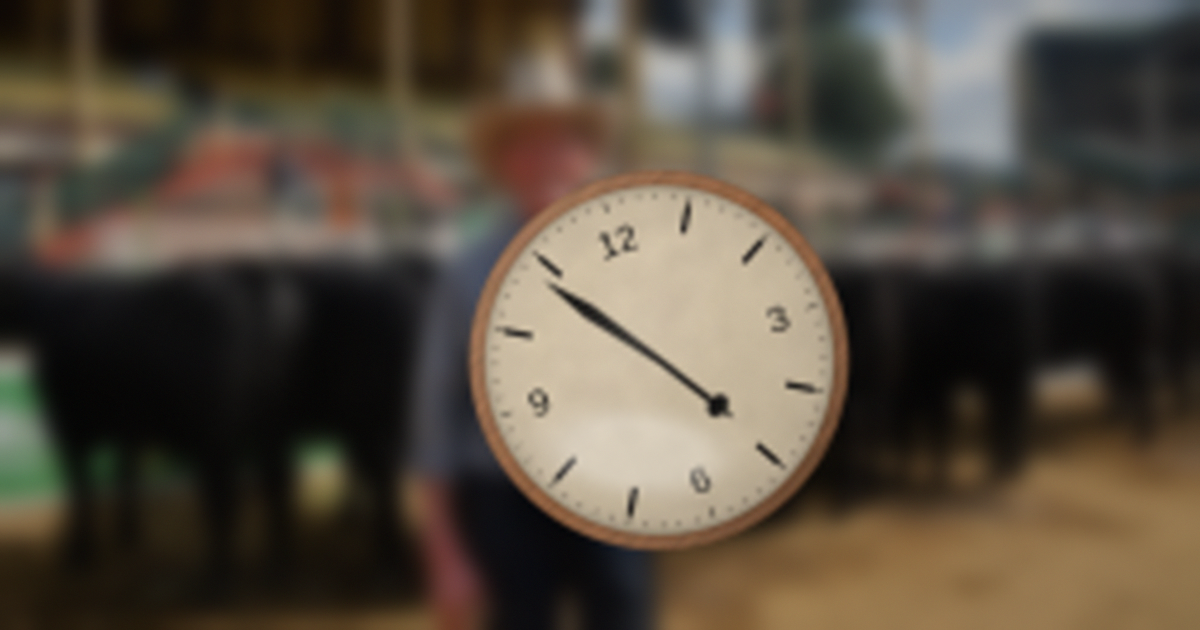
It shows 4 h 54 min
